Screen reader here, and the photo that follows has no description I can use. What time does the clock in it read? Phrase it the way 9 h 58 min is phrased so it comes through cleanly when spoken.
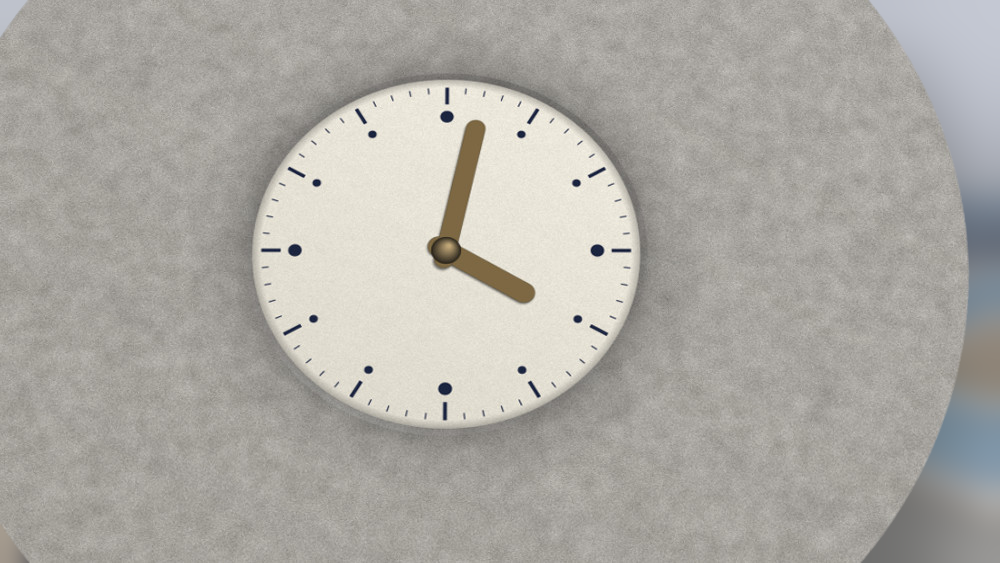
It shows 4 h 02 min
